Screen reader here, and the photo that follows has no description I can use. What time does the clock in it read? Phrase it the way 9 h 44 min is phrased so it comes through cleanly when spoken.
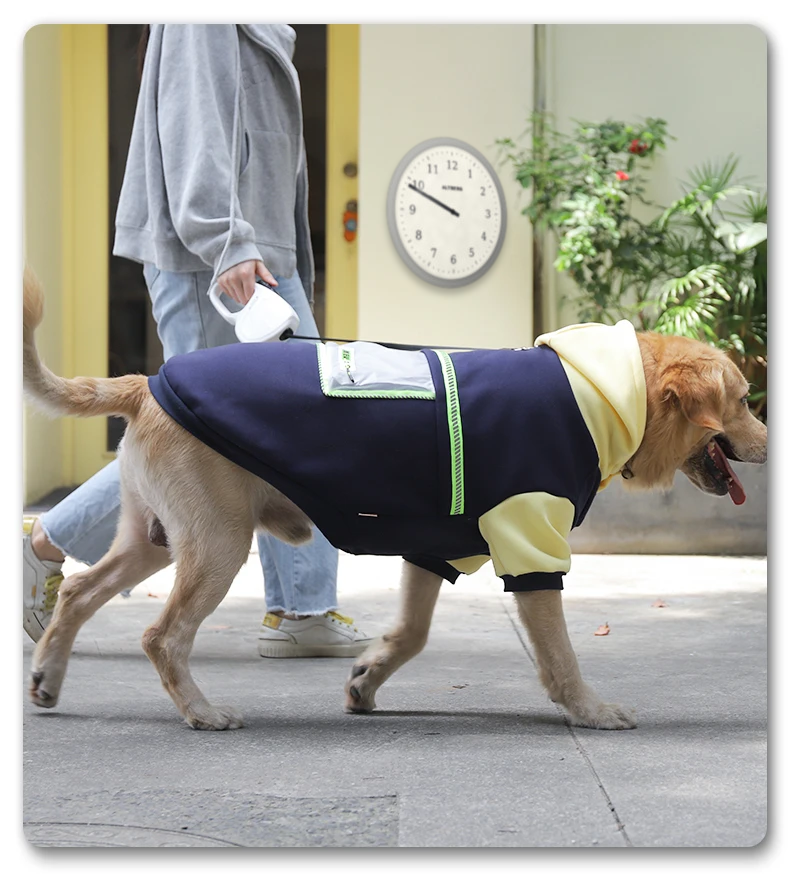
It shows 9 h 49 min
